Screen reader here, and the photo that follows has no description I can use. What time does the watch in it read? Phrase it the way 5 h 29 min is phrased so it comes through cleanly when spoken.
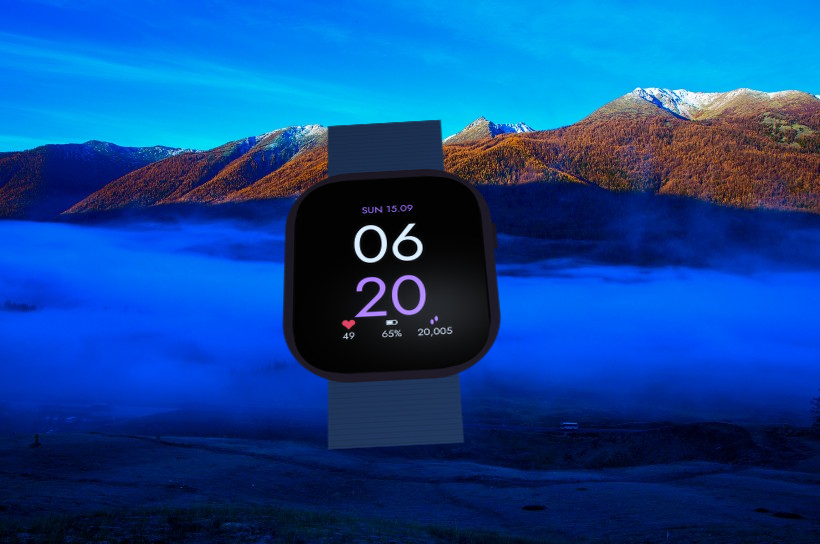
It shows 6 h 20 min
